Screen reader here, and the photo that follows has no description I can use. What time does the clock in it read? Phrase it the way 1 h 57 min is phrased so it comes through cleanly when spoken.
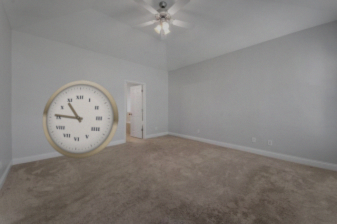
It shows 10 h 46 min
